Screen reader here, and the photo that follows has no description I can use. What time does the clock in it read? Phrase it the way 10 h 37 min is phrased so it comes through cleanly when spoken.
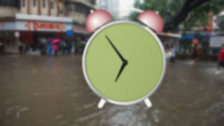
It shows 6 h 54 min
